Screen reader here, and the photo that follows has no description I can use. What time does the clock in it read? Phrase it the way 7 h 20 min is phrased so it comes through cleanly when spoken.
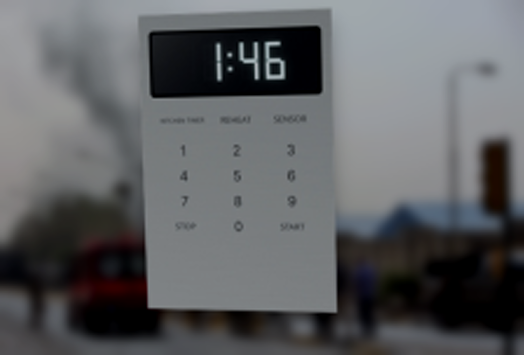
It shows 1 h 46 min
